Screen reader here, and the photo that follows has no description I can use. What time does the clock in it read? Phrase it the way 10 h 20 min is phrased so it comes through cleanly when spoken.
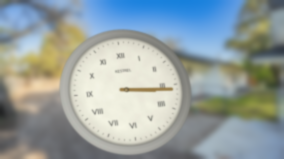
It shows 3 h 16 min
